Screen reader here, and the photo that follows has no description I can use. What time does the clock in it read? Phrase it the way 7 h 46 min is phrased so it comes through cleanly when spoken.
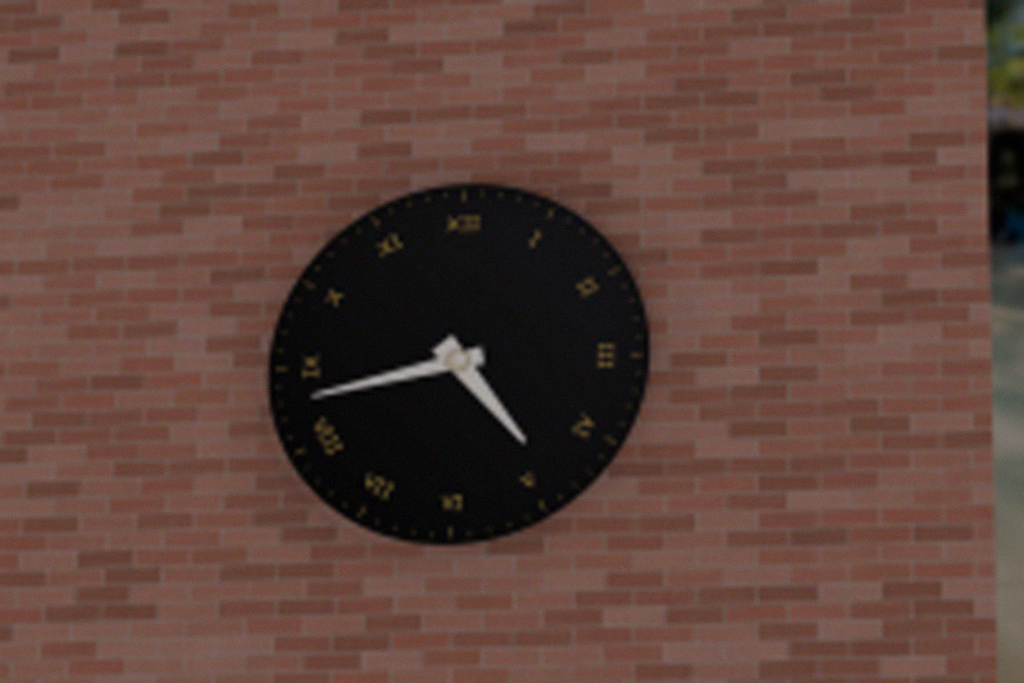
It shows 4 h 43 min
